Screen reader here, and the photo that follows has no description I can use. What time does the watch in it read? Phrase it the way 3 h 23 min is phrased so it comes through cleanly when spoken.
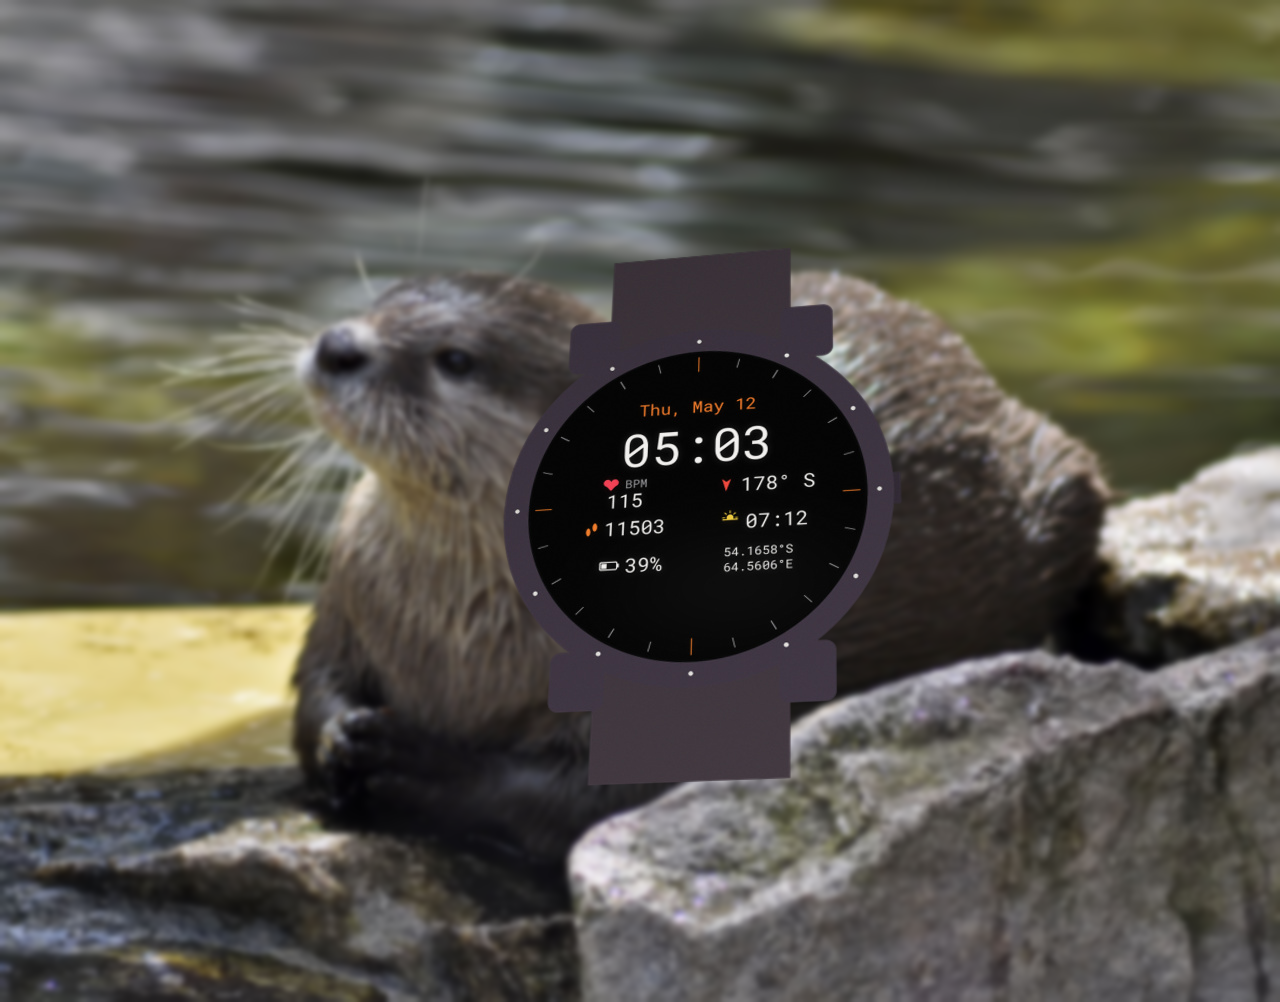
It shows 5 h 03 min
